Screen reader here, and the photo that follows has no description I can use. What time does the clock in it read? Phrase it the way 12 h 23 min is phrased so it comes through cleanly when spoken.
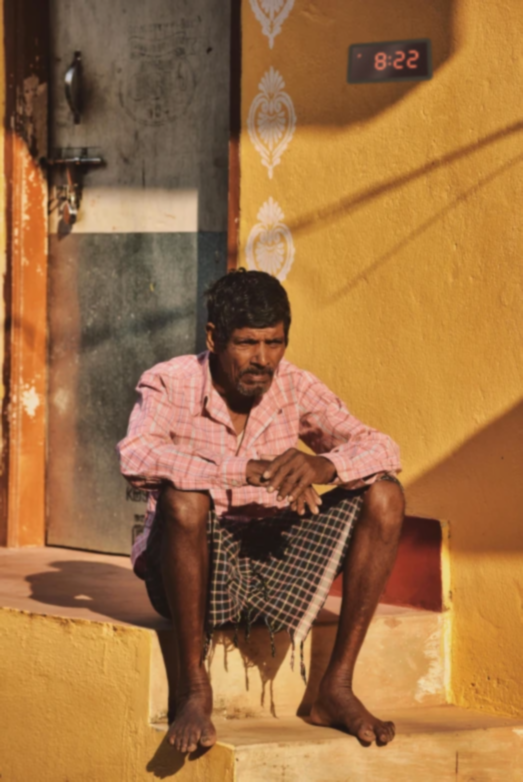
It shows 8 h 22 min
